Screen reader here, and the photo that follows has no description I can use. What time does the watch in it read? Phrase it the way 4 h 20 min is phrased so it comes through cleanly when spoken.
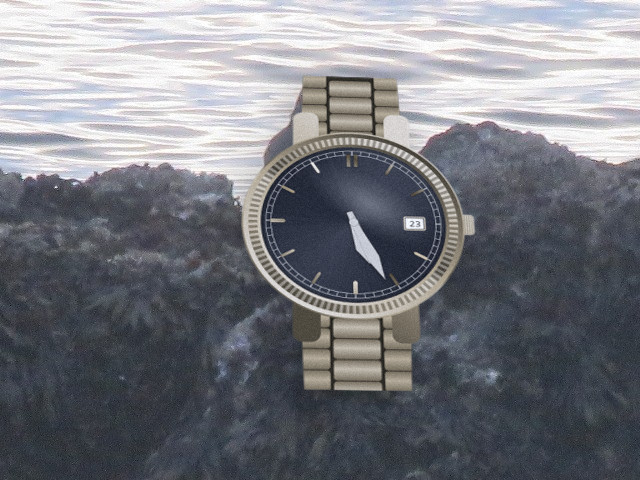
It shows 5 h 26 min
